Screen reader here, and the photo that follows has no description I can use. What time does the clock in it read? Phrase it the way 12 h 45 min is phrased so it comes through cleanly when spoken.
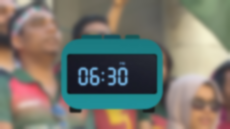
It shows 6 h 30 min
